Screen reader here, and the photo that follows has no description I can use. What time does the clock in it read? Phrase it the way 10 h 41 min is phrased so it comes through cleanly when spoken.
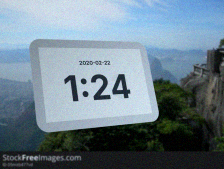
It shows 1 h 24 min
